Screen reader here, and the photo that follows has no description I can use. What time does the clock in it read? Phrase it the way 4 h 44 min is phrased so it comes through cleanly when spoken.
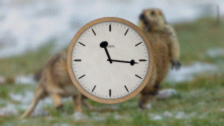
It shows 11 h 16 min
